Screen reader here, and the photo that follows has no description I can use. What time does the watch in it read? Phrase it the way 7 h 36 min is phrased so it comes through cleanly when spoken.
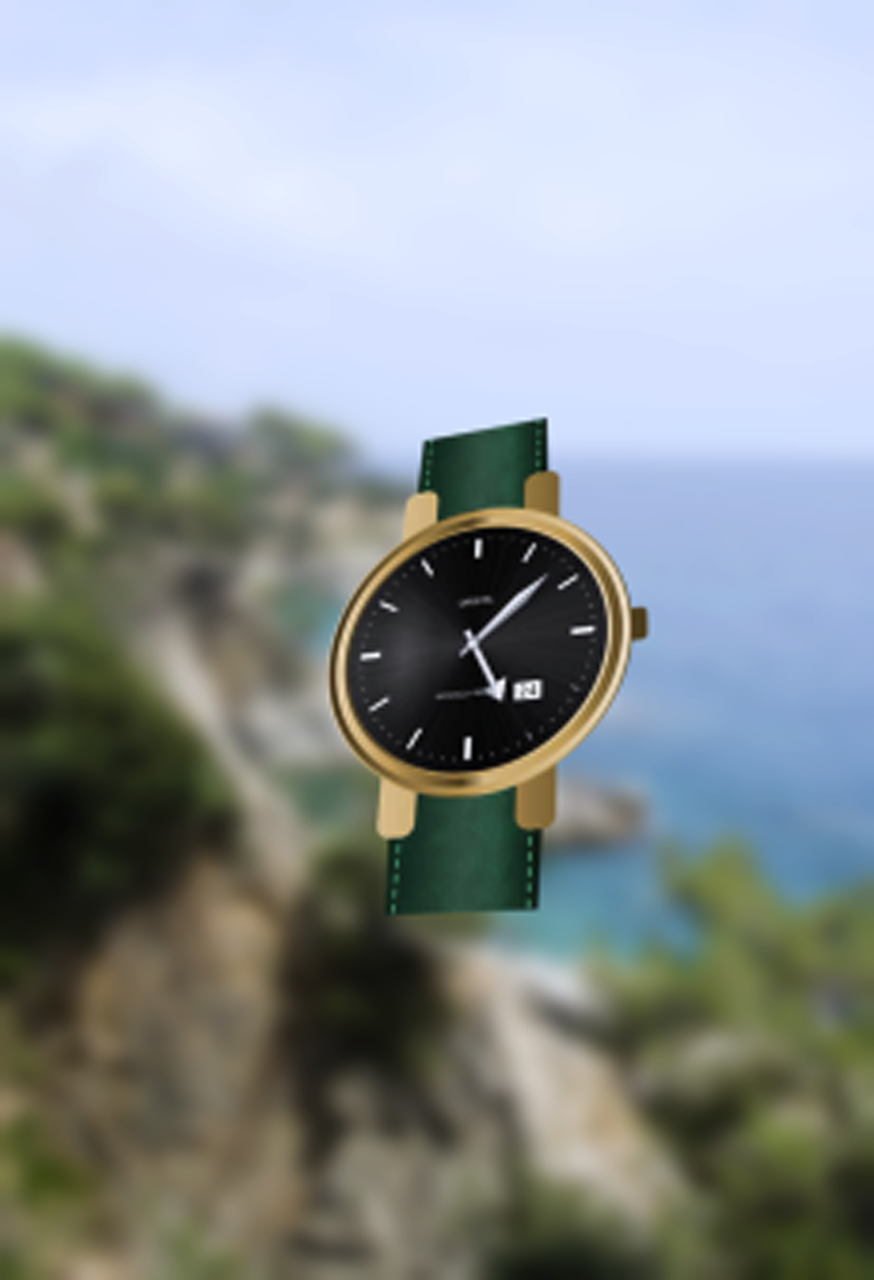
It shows 5 h 08 min
